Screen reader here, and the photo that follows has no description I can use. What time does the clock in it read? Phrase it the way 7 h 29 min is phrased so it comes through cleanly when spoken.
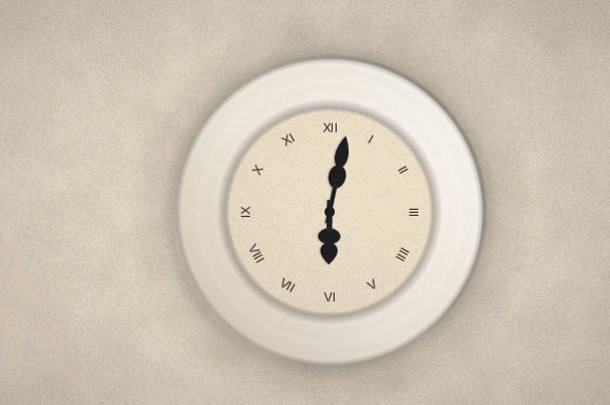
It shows 6 h 02 min
